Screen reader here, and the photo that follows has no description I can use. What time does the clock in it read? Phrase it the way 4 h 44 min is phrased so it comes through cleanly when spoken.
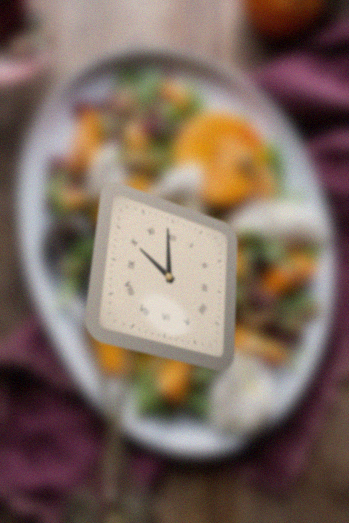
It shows 9 h 59 min
